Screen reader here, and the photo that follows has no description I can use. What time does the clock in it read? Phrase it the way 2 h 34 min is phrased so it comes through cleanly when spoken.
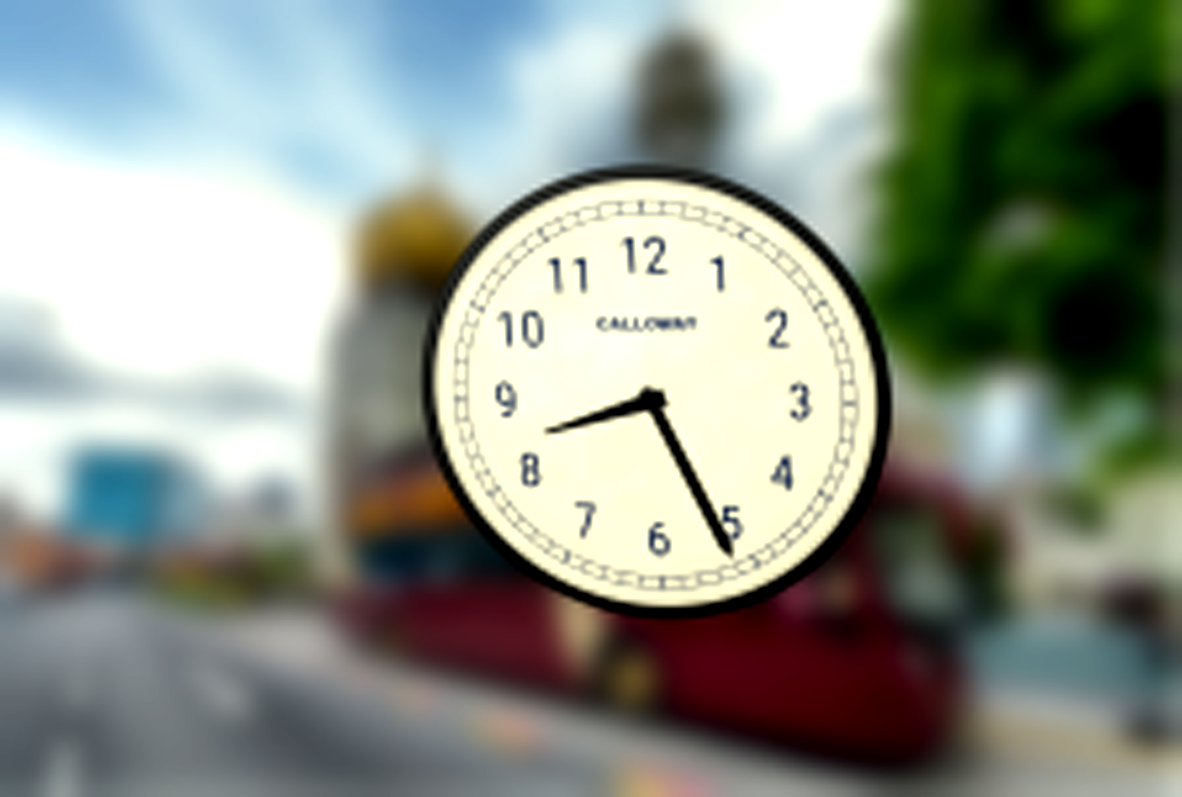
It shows 8 h 26 min
